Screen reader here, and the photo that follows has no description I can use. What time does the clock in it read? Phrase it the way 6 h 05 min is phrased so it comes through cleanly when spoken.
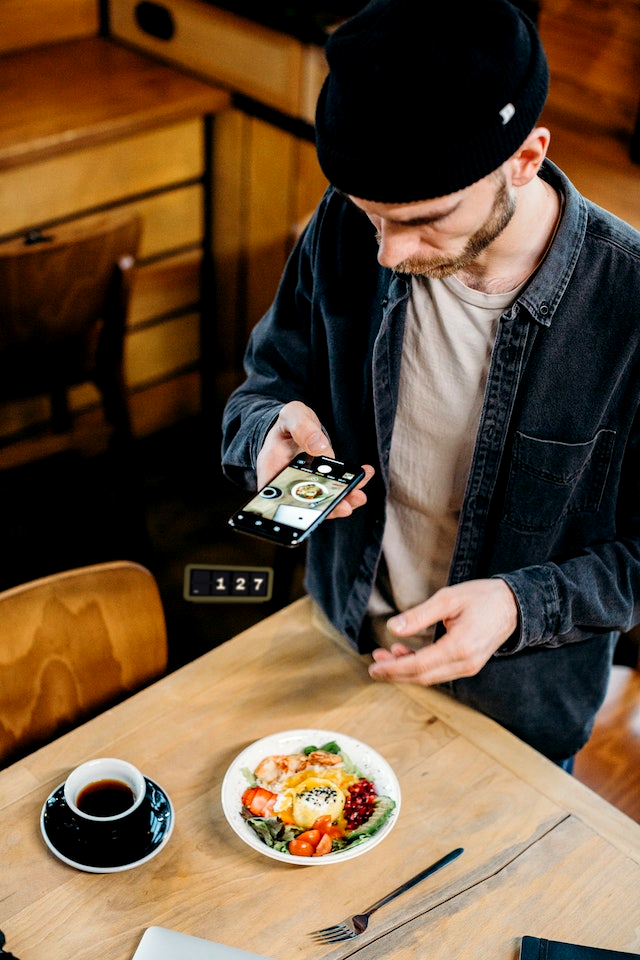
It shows 1 h 27 min
